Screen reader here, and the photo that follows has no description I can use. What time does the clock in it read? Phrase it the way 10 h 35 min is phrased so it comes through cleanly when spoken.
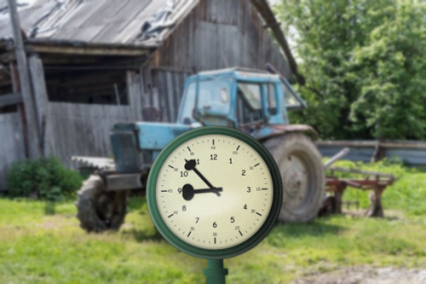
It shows 8 h 53 min
